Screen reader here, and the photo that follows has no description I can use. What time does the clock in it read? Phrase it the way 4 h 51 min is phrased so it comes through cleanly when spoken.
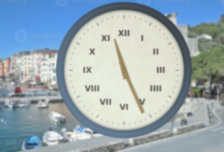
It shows 11 h 26 min
